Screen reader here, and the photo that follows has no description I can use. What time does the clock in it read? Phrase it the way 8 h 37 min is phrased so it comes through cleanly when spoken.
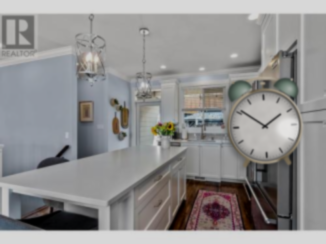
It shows 1 h 51 min
